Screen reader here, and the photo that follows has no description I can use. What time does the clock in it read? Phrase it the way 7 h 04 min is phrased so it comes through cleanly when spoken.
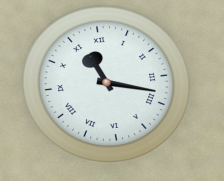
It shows 11 h 18 min
